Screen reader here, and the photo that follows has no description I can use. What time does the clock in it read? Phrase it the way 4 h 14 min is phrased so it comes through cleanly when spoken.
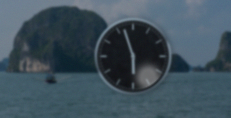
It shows 5 h 57 min
